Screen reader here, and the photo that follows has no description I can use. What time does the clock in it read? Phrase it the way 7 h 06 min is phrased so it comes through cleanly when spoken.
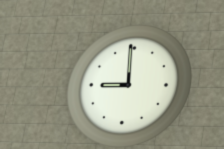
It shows 8 h 59 min
